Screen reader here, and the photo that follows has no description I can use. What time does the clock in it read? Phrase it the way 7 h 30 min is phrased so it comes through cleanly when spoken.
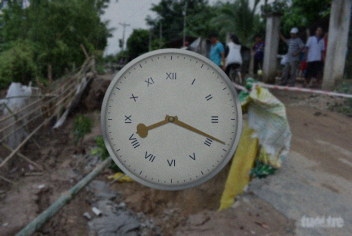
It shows 8 h 19 min
